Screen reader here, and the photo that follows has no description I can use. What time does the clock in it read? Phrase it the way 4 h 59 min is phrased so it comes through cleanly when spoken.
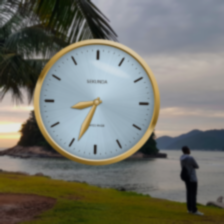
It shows 8 h 34 min
